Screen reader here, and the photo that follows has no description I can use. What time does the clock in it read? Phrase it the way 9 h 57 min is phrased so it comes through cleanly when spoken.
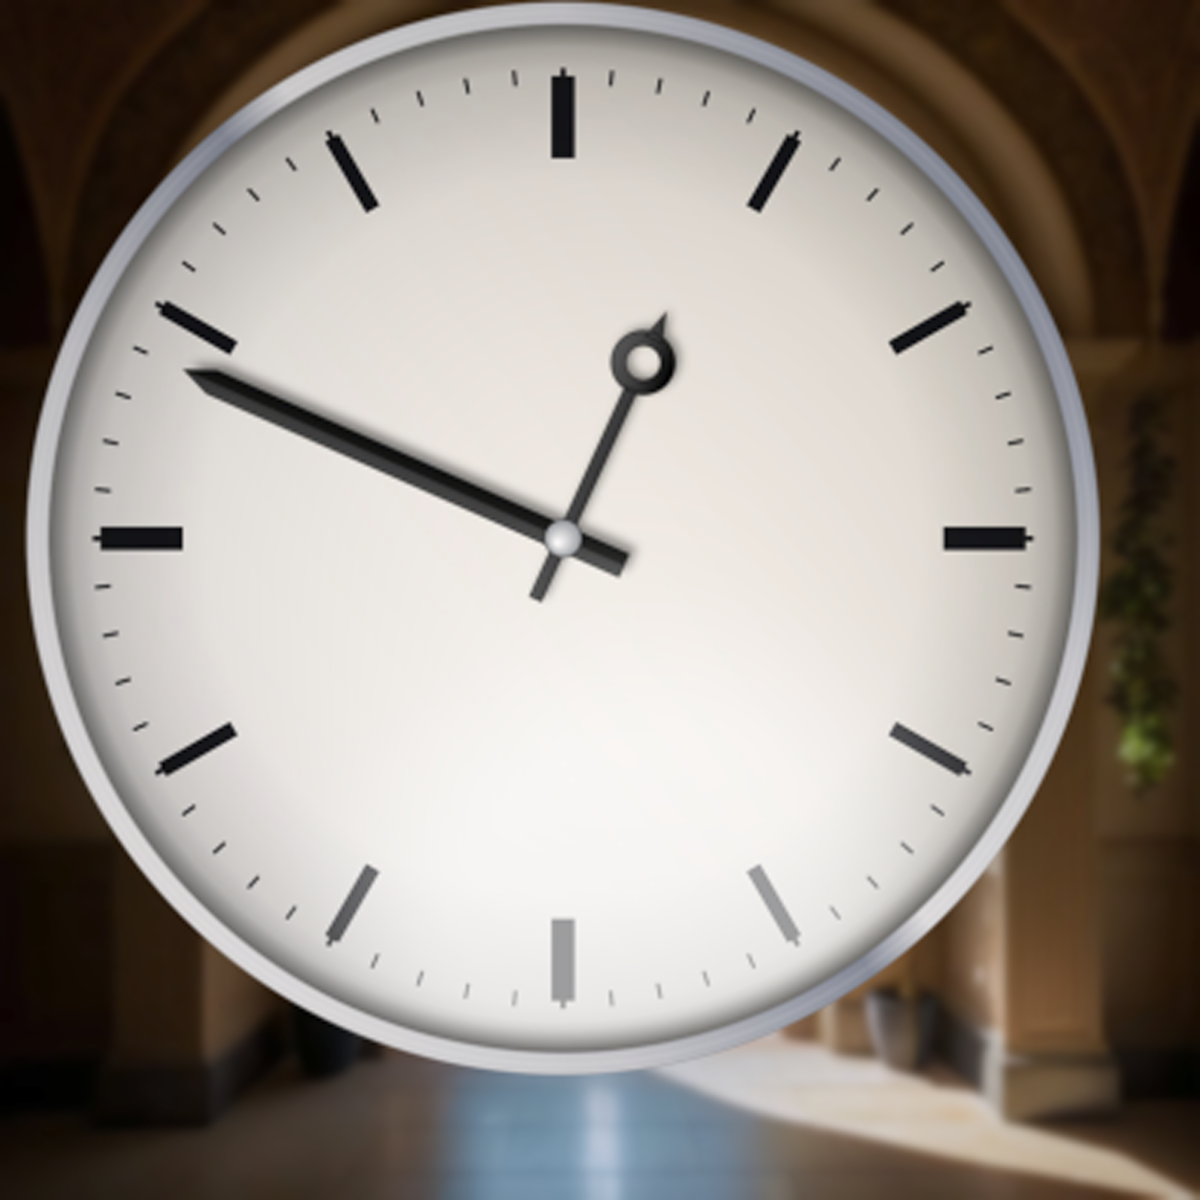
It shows 12 h 49 min
